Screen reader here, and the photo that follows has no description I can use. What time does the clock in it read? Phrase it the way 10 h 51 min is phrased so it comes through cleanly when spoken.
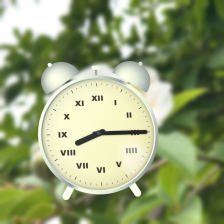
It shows 8 h 15 min
